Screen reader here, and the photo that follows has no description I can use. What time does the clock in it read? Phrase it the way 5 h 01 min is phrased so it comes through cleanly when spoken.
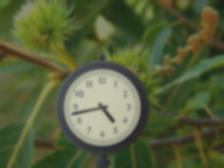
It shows 4 h 43 min
